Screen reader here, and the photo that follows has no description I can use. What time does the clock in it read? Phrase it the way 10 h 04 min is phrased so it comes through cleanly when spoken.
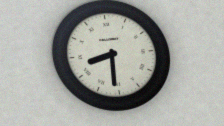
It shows 8 h 31 min
